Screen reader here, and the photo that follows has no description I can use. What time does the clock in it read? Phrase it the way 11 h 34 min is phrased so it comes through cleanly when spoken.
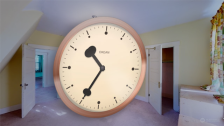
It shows 10 h 35 min
